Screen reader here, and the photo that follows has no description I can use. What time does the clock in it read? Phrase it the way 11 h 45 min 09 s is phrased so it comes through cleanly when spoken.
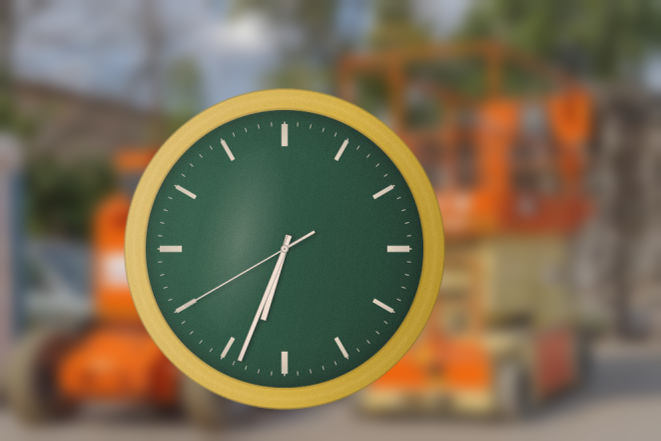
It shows 6 h 33 min 40 s
